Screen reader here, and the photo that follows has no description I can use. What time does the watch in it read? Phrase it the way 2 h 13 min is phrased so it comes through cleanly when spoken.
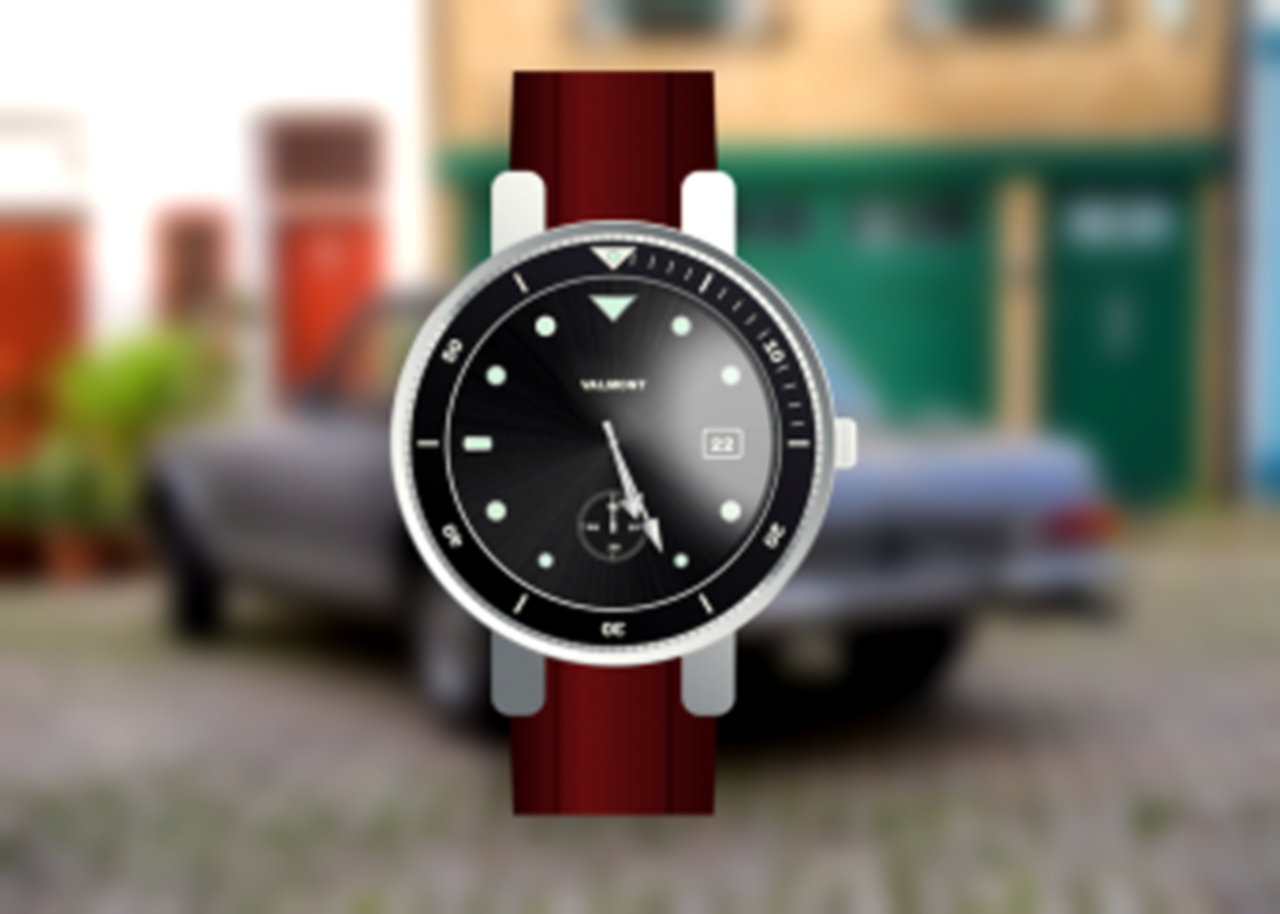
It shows 5 h 26 min
